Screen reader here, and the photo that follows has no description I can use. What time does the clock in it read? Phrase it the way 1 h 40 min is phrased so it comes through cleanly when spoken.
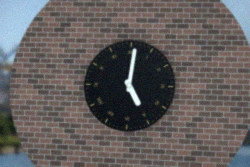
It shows 5 h 01 min
